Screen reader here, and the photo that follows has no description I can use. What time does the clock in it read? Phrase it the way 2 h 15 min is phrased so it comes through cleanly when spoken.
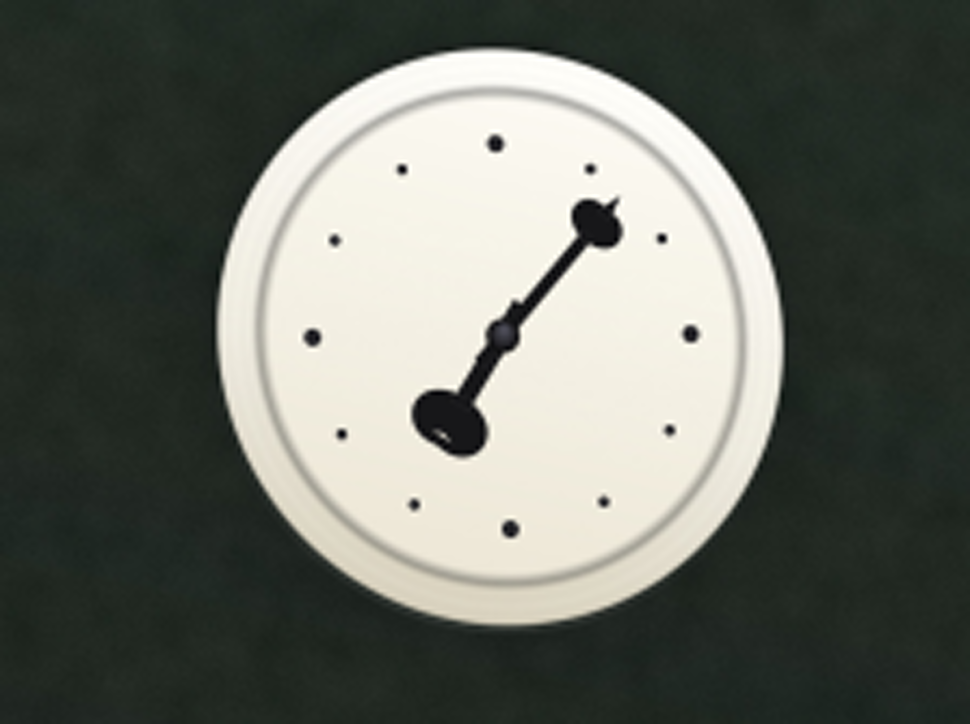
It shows 7 h 07 min
